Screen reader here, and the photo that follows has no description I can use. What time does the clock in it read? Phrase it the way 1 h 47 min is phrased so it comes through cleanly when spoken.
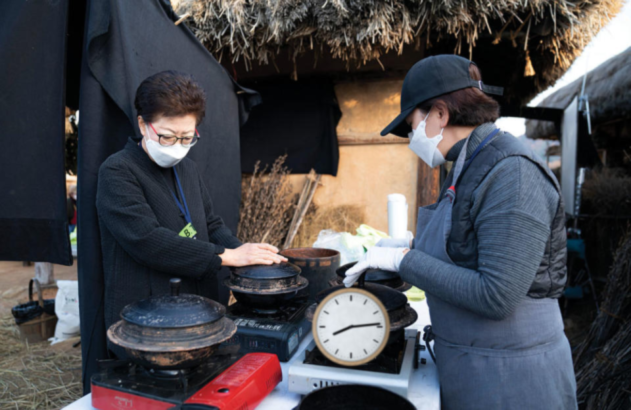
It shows 8 h 14 min
